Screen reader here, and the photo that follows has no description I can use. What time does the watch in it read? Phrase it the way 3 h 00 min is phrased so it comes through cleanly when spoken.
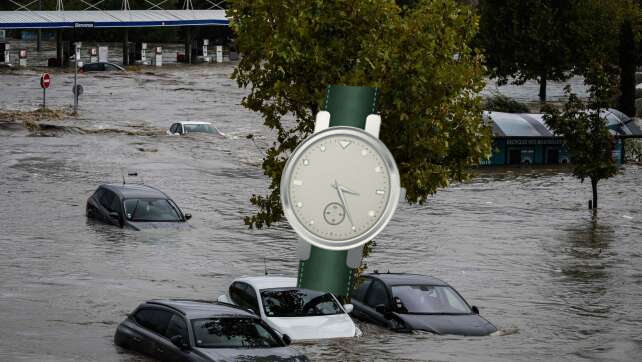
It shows 3 h 25 min
